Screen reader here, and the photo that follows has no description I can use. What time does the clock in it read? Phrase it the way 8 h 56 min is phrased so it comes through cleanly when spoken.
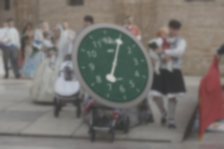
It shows 7 h 05 min
